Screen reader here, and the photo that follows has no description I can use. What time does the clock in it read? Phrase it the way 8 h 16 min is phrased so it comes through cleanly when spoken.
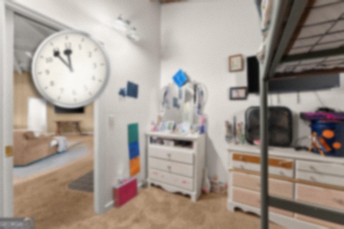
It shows 11 h 54 min
